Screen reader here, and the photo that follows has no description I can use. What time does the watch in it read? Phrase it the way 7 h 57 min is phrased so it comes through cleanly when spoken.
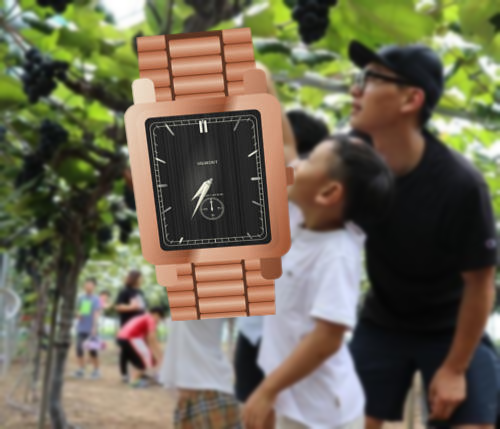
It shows 7 h 35 min
